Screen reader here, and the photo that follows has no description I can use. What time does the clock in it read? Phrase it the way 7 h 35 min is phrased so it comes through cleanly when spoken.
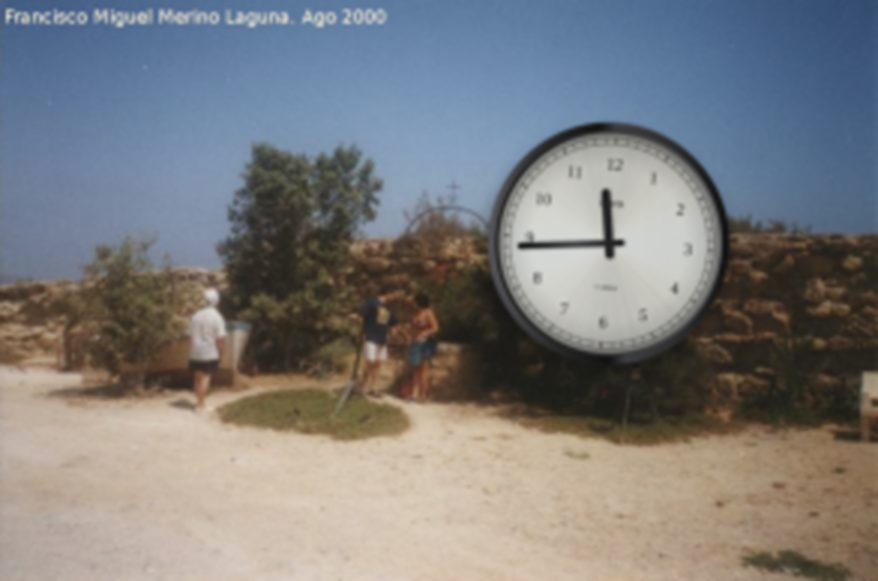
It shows 11 h 44 min
